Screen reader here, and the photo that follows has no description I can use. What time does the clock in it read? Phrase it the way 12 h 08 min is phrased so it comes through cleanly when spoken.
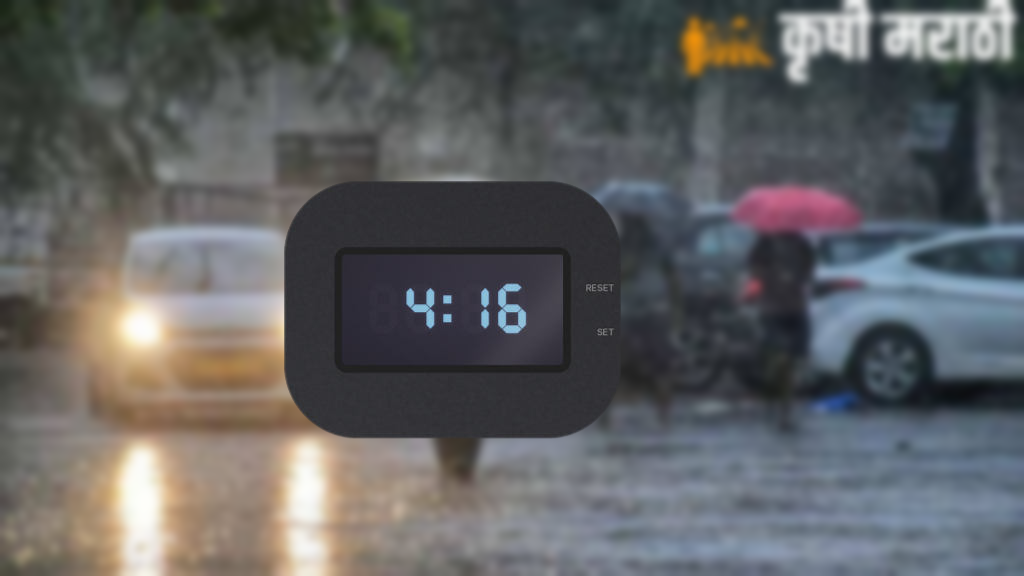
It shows 4 h 16 min
